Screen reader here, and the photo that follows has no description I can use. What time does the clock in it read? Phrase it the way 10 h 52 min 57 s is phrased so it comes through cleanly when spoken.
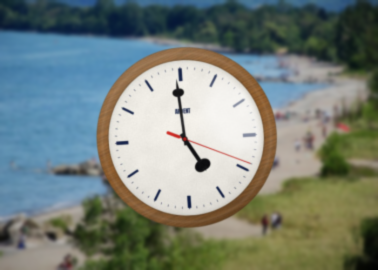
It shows 4 h 59 min 19 s
